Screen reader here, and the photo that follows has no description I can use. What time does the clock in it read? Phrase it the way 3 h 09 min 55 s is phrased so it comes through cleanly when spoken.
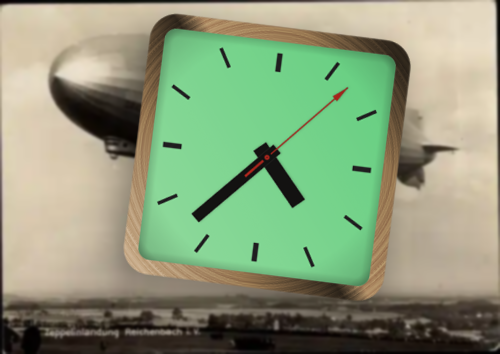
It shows 4 h 37 min 07 s
